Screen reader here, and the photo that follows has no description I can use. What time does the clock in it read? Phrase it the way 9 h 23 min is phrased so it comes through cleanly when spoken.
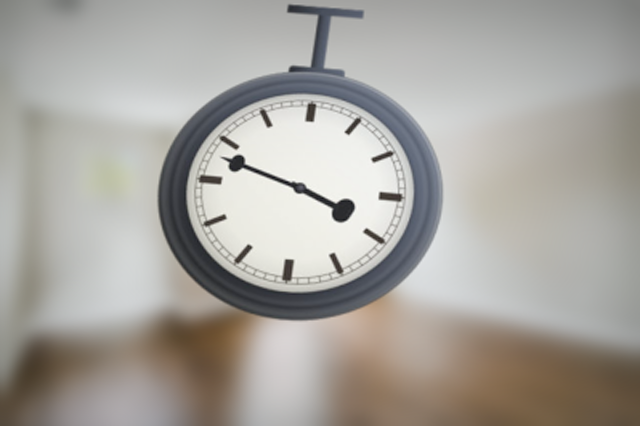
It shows 3 h 48 min
